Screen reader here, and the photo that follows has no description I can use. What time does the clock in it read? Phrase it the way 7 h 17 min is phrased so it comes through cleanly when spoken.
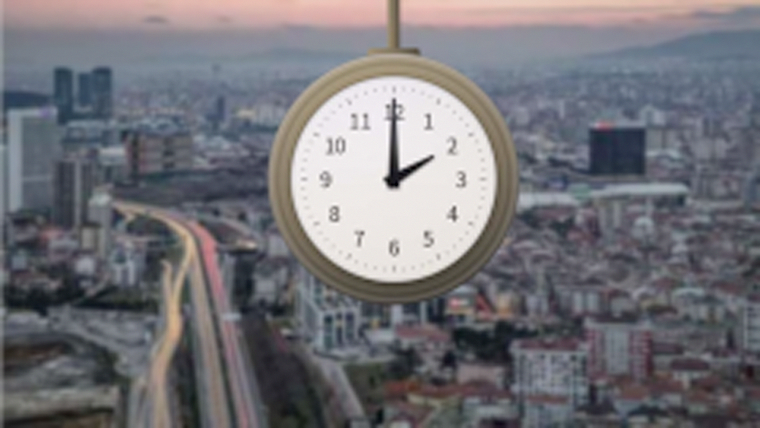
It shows 2 h 00 min
